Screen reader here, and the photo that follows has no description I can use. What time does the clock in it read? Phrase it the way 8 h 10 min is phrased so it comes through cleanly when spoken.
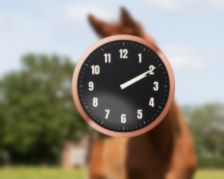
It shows 2 h 10 min
